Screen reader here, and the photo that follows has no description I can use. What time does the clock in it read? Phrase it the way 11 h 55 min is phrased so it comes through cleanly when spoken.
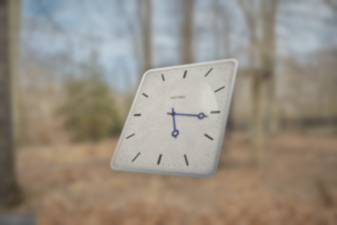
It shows 5 h 16 min
